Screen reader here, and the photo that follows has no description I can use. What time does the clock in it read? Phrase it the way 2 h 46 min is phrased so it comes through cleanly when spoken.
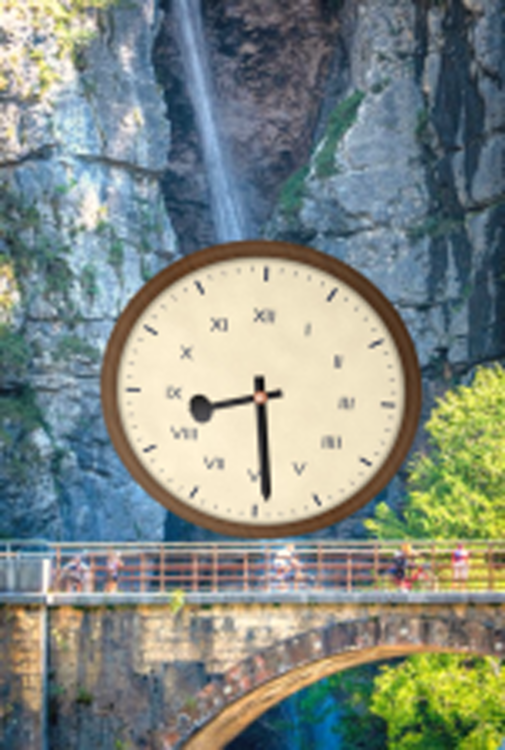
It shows 8 h 29 min
